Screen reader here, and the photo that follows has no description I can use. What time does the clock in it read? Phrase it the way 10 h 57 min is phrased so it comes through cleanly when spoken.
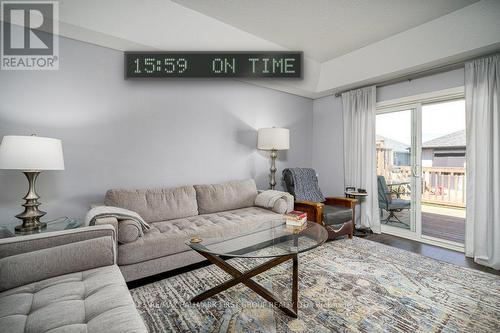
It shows 15 h 59 min
